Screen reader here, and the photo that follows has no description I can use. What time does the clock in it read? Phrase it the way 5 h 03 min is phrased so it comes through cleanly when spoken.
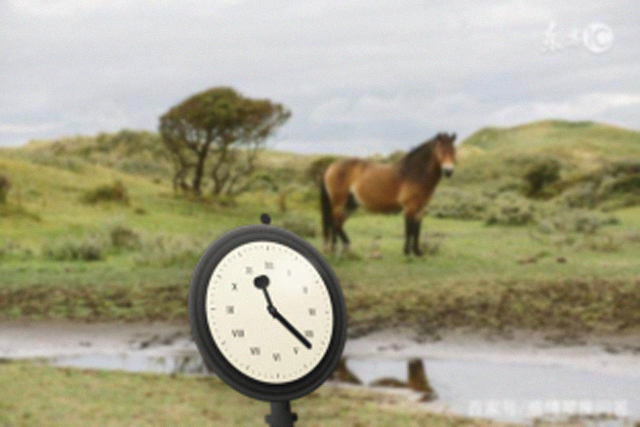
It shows 11 h 22 min
